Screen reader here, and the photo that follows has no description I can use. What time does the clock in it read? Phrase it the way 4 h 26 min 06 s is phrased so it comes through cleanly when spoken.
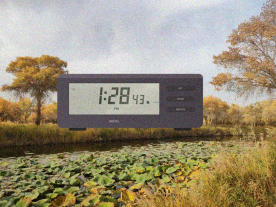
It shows 1 h 28 min 43 s
